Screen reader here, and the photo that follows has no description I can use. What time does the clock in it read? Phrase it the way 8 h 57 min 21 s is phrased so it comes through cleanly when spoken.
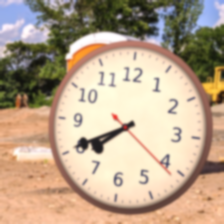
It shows 7 h 40 min 21 s
